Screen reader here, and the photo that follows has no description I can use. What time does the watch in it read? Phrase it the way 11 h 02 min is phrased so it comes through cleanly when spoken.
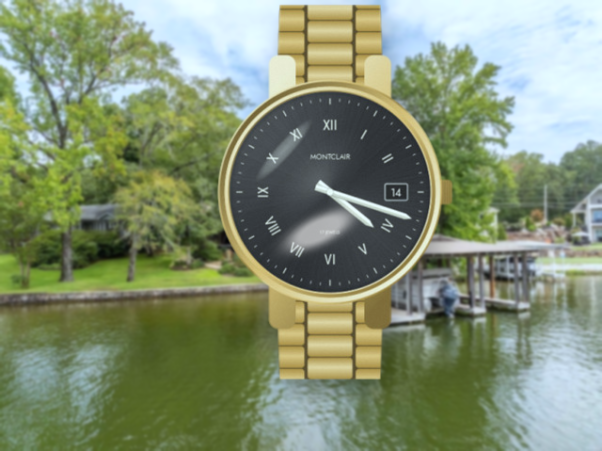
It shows 4 h 18 min
